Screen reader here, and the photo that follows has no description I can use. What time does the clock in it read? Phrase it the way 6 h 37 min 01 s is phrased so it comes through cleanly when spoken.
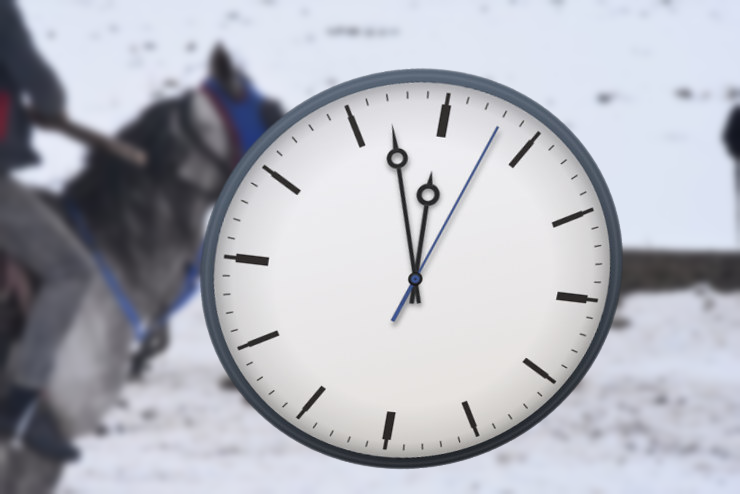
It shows 11 h 57 min 03 s
